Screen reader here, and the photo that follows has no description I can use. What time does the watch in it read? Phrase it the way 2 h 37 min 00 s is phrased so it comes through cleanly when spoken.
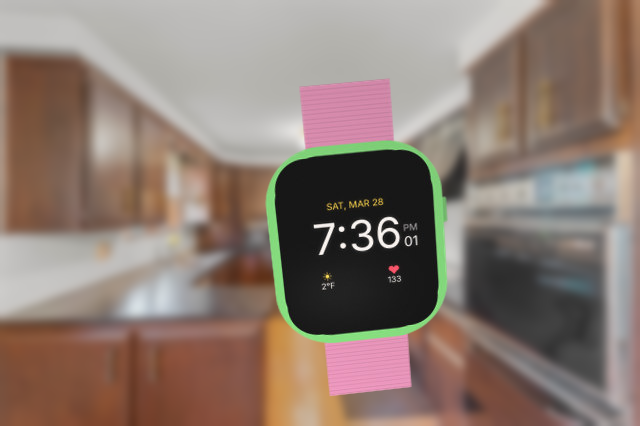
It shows 7 h 36 min 01 s
